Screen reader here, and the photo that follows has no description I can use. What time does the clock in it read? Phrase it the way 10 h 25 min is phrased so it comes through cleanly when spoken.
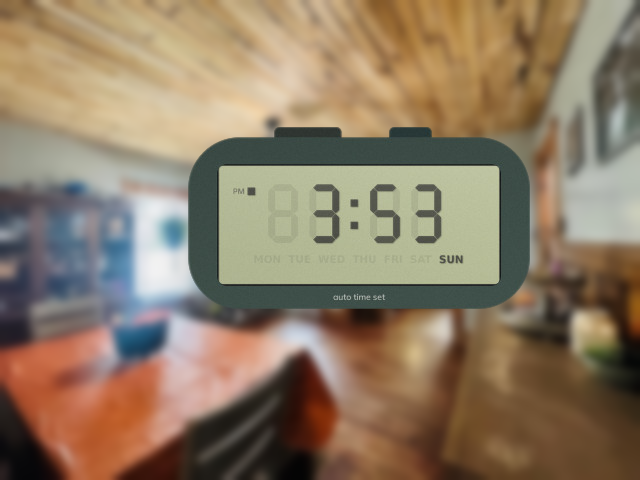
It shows 3 h 53 min
